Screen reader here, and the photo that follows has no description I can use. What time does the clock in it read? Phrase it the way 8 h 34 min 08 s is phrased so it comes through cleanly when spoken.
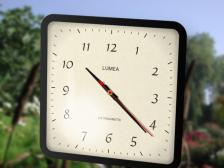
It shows 10 h 22 min 22 s
